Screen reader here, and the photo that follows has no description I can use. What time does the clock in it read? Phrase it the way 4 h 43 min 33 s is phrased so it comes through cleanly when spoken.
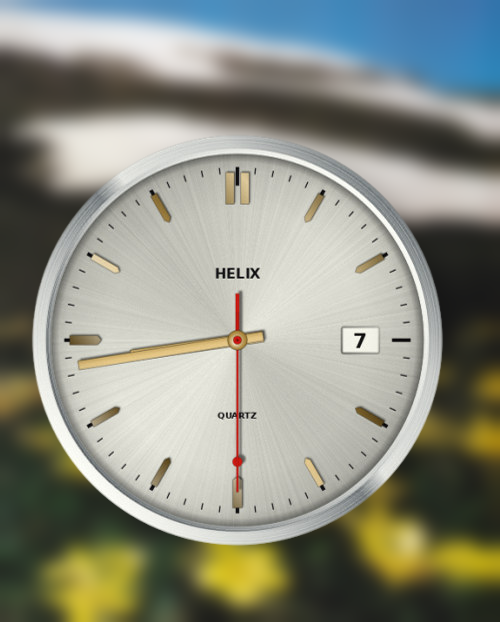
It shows 8 h 43 min 30 s
